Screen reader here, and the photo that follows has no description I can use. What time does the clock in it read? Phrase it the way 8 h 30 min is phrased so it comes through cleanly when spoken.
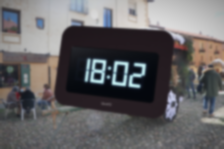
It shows 18 h 02 min
